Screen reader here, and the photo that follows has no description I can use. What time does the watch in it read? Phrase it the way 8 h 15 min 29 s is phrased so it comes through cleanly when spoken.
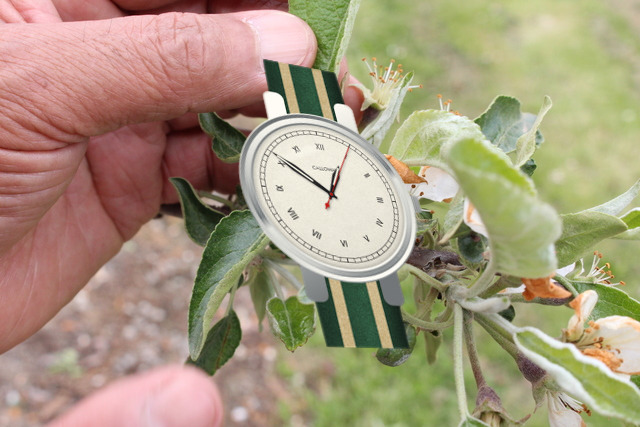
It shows 12 h 51 min 05 s
